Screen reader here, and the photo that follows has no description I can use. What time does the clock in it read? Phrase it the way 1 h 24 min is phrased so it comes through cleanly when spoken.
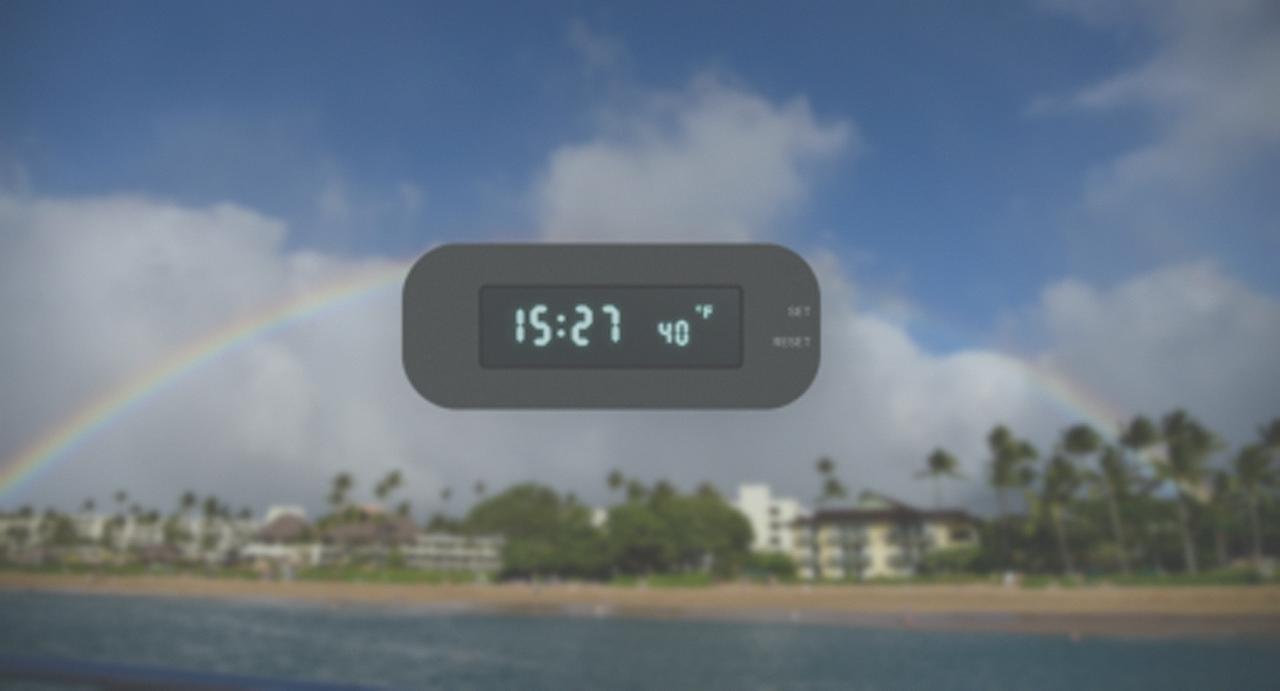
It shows 15 h 27 min
